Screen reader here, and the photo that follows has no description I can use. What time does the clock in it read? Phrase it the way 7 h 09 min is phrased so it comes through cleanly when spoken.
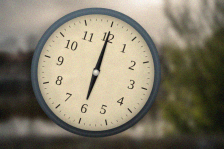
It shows 6 h 00 min
